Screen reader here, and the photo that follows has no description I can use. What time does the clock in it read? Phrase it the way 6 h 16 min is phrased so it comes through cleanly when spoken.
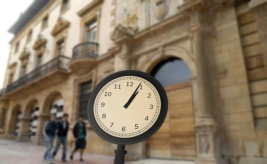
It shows 1 h 04 min
